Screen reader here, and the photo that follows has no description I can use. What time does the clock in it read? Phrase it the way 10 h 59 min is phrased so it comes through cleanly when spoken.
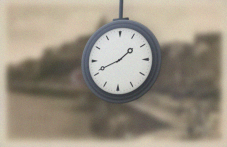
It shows 1 h 41 min
